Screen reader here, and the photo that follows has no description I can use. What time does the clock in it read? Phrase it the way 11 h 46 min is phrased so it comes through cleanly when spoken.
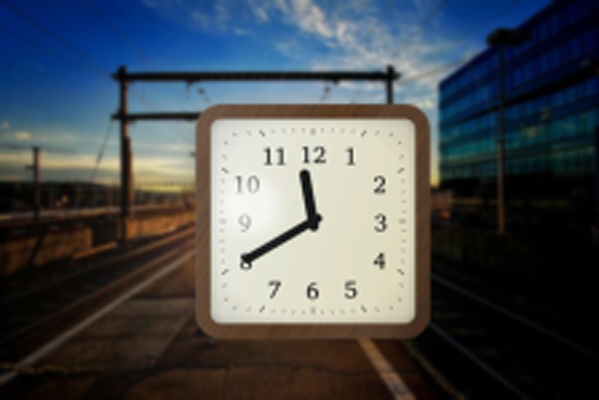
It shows 11 h 40 min
